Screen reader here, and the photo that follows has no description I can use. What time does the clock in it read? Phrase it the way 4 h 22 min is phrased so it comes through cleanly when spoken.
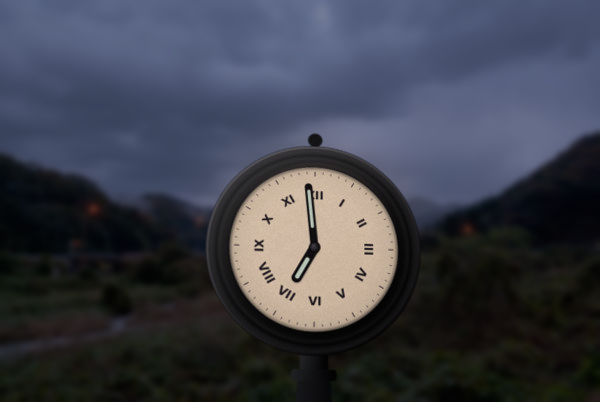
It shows 6 h 59 min
